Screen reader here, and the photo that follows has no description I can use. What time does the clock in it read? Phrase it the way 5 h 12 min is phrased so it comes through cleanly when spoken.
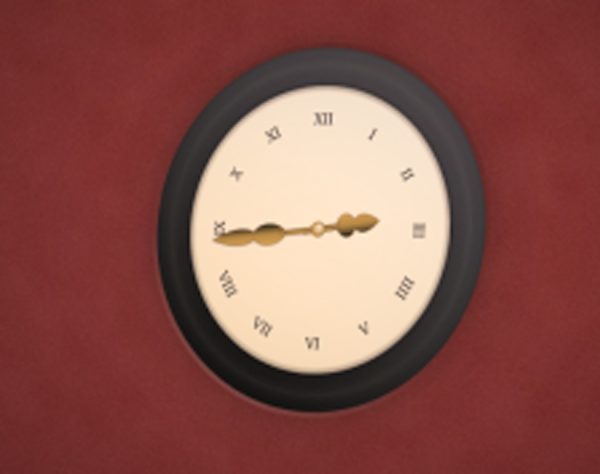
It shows 2 h 44 min
